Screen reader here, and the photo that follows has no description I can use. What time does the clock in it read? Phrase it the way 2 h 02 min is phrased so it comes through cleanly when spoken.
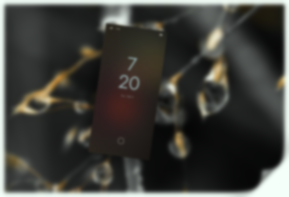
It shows 7 h 20 min
